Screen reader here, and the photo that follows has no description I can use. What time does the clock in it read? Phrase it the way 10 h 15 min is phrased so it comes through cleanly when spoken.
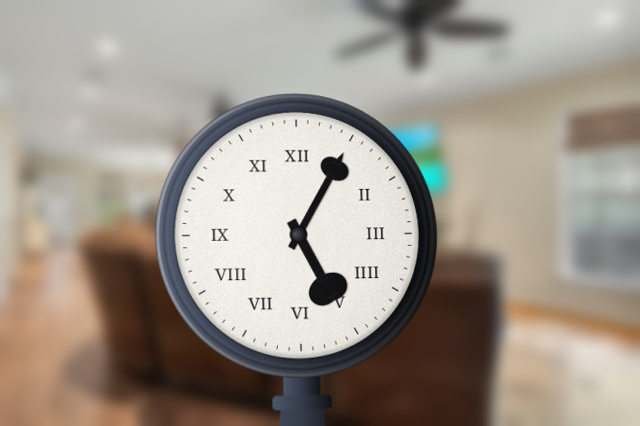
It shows 5 h 05 min
